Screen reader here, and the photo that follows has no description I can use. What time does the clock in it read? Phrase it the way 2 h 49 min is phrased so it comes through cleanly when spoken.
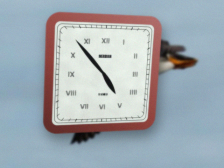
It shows 4 h 53 min
